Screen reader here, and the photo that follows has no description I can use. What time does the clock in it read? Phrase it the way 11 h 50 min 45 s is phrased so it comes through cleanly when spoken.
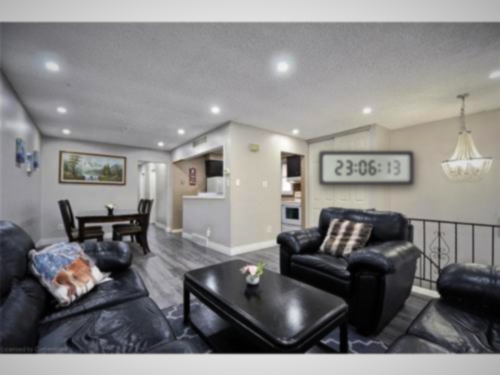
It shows 23 h 06 min 13 s
